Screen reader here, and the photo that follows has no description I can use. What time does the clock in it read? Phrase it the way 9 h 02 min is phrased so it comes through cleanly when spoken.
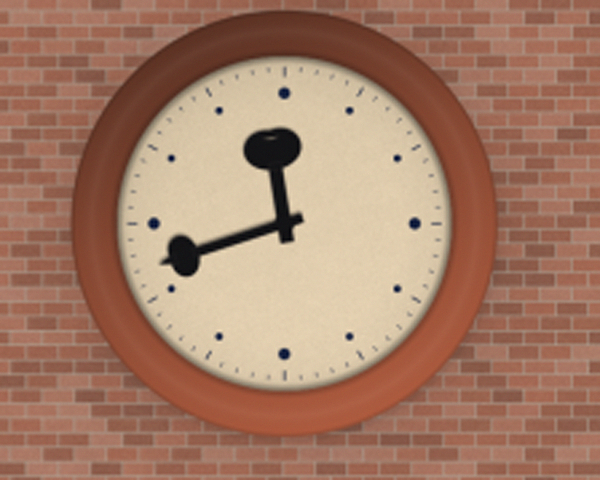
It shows 11 h 42 min
